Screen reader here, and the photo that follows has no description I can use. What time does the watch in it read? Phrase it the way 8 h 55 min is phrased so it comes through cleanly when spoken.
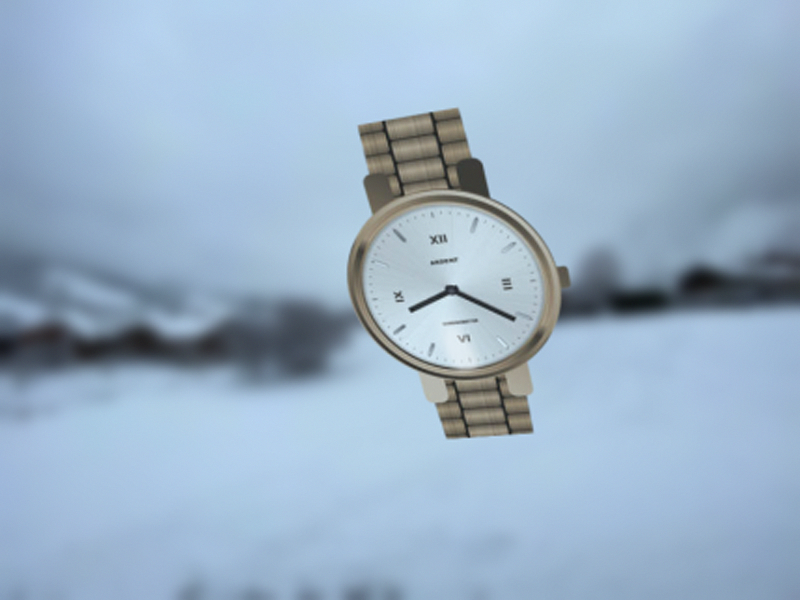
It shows 8 h 21 min
